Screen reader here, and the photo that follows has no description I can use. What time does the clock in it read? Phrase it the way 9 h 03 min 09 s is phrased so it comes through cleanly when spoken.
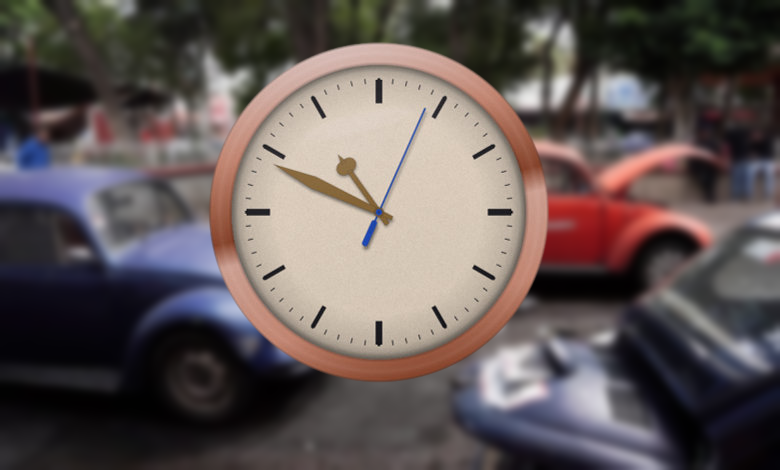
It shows 10 h 49 min 04 s
